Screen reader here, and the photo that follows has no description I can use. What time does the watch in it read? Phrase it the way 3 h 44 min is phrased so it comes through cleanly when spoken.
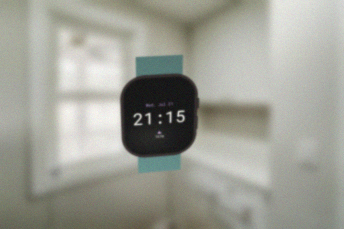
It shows 21 h 15 min
